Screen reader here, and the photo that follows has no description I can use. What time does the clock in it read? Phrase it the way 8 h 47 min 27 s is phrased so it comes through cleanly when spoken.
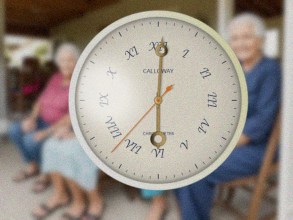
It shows 6 h 00 min 37 s
